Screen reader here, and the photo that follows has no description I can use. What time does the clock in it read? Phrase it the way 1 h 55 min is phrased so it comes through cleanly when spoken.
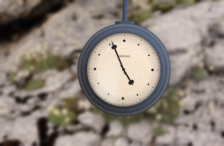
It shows 4 h 56 min
